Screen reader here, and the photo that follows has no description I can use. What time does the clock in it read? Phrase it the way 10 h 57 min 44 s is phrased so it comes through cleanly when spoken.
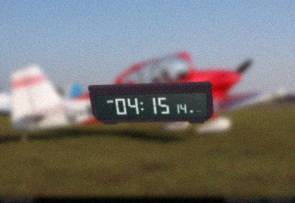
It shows 4 h 15 min 14 s
